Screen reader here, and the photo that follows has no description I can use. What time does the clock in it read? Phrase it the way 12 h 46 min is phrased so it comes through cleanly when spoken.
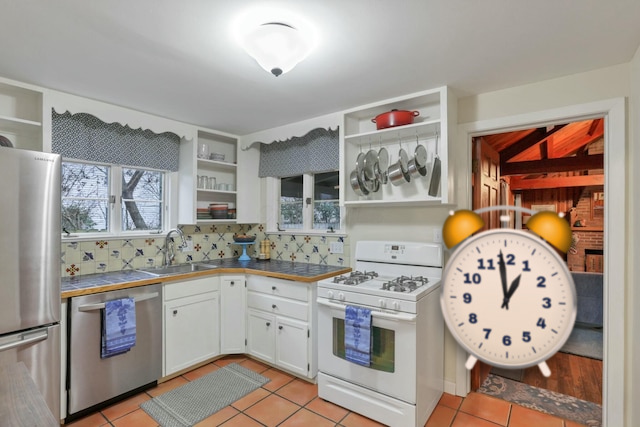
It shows 12 h 59 min
